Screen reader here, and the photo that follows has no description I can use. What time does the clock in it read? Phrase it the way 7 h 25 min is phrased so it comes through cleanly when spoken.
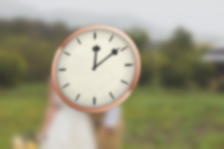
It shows 12 h 09 min
